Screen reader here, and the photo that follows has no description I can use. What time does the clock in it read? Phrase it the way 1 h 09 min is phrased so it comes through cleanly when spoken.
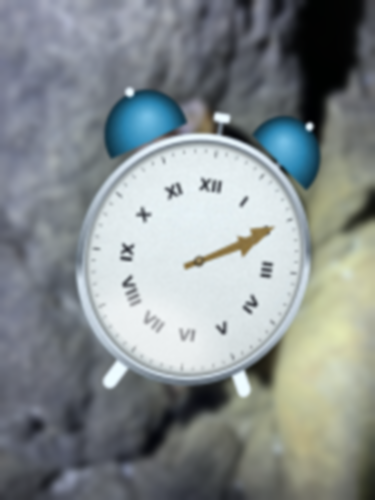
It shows 2 h 10 min
